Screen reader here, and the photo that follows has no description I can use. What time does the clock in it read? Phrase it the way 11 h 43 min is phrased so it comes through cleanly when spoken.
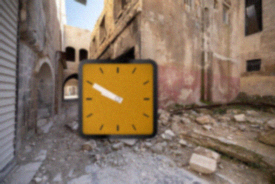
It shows 9 h 50 min
